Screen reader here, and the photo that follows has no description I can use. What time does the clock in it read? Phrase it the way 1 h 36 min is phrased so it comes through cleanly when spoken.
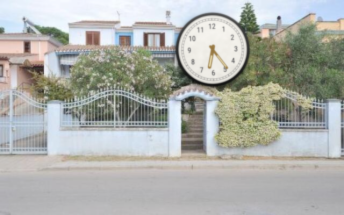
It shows 6 h 24 min
